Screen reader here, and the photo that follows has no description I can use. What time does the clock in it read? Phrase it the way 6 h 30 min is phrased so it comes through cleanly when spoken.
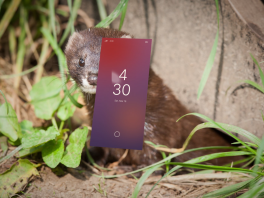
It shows 4 h 30 min
